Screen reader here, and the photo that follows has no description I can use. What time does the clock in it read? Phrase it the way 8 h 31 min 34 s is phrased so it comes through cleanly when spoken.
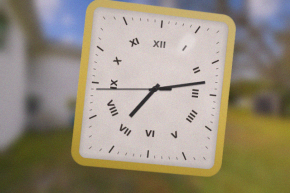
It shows 7 h 12 min 44 s
